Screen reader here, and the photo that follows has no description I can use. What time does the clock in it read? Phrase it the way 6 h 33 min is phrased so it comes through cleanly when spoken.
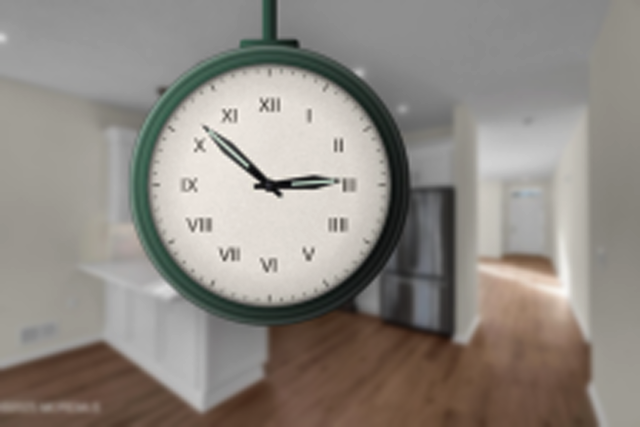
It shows 2 h 52 min
